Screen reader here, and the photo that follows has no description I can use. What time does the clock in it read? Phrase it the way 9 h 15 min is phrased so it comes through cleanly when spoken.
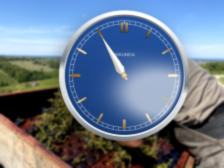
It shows 10 h 55 min
